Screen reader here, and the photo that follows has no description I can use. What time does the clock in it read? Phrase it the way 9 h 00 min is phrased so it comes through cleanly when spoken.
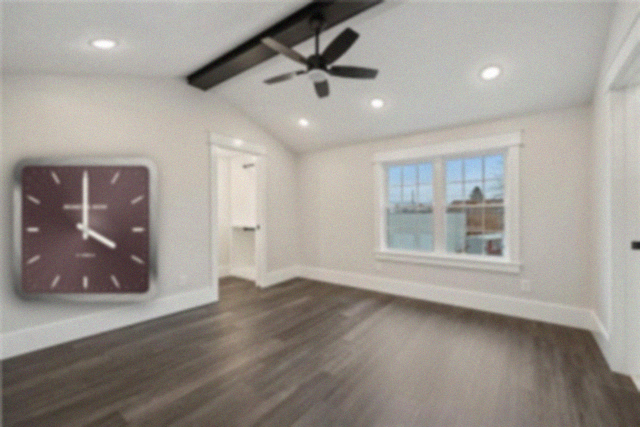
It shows 4 h 00 min
